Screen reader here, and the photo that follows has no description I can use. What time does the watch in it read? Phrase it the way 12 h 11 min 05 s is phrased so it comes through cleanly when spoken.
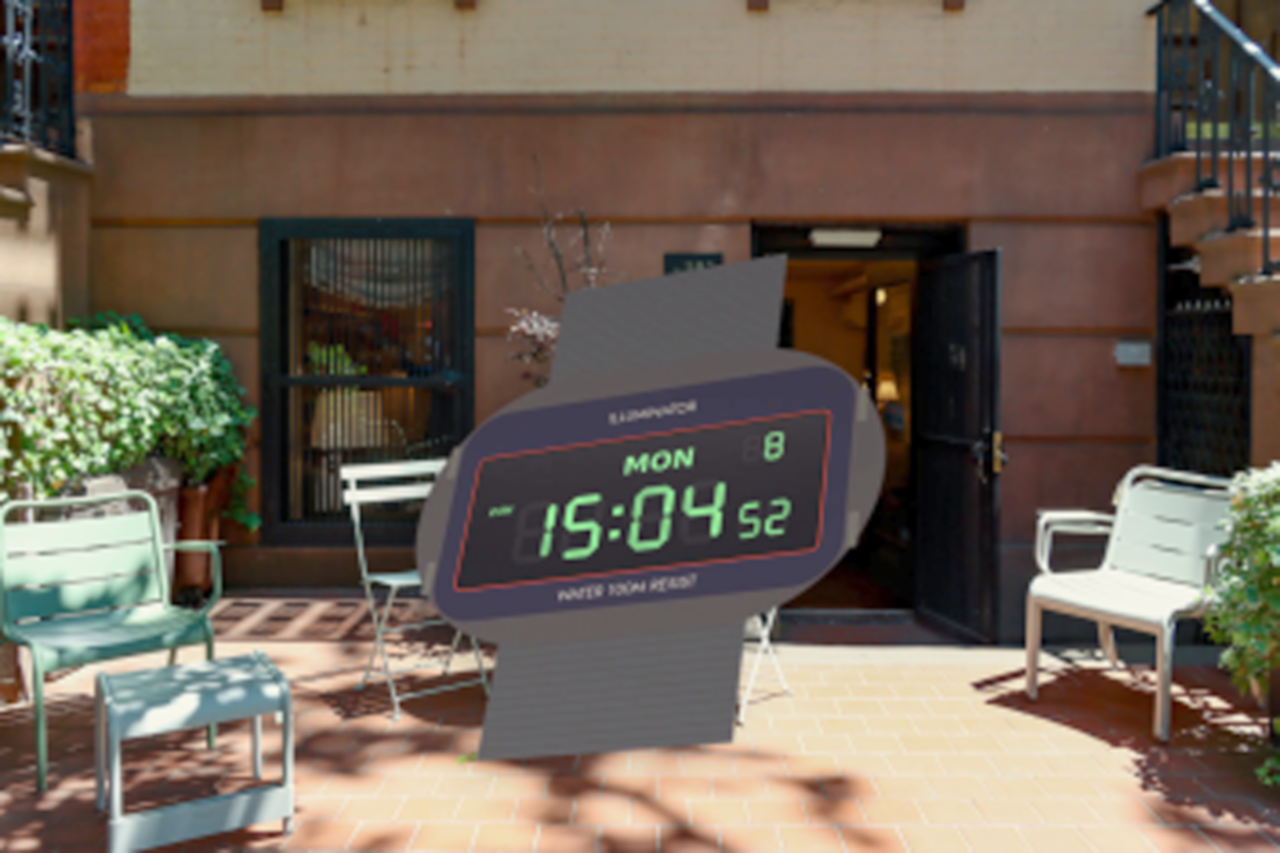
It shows 15 h 04 min 52 s
